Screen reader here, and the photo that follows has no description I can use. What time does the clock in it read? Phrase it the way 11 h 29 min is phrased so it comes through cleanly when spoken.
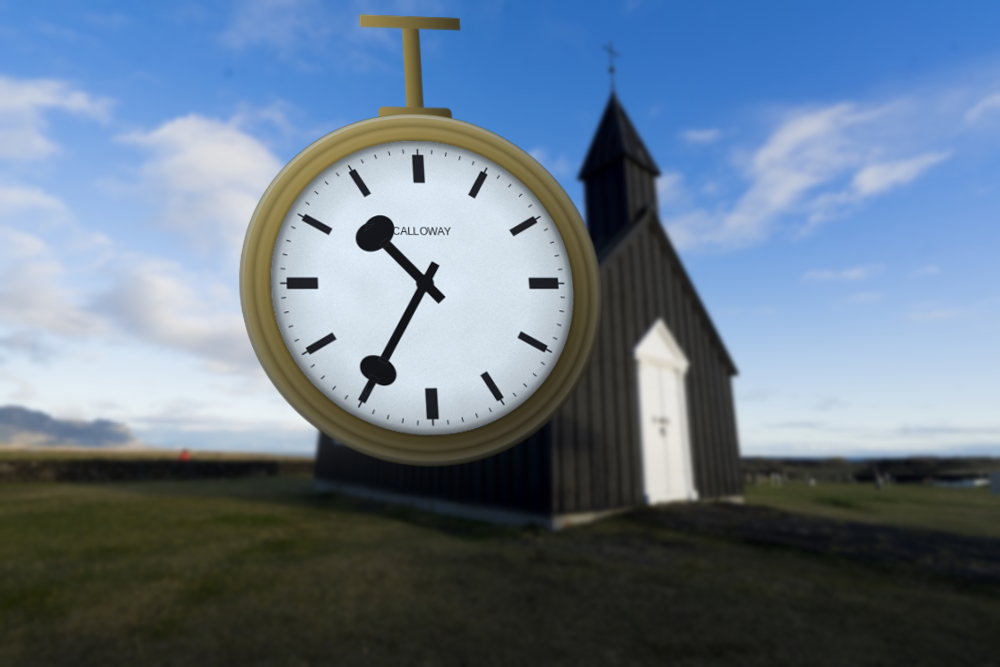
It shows 10 h 35 min
